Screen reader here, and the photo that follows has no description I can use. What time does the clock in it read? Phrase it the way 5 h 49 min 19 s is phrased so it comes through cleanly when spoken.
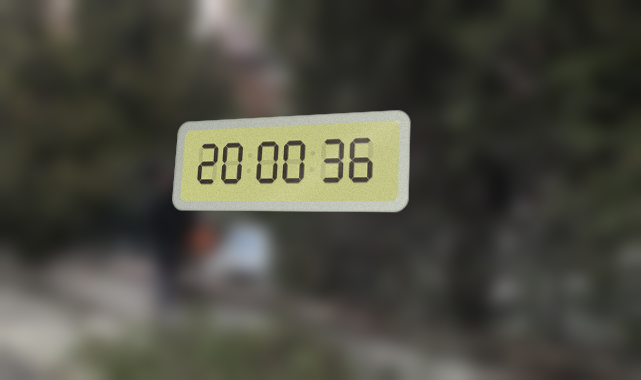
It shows 20 h 00 min 36 s
